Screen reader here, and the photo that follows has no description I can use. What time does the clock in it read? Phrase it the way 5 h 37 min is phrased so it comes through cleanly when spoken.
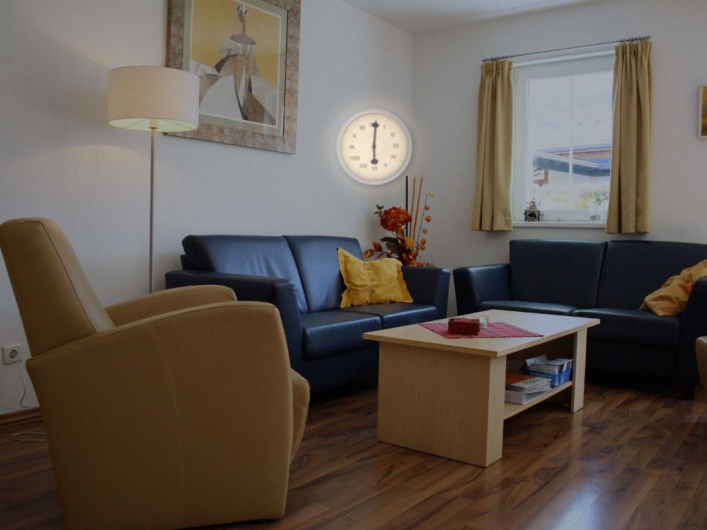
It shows 6 h 01 min
